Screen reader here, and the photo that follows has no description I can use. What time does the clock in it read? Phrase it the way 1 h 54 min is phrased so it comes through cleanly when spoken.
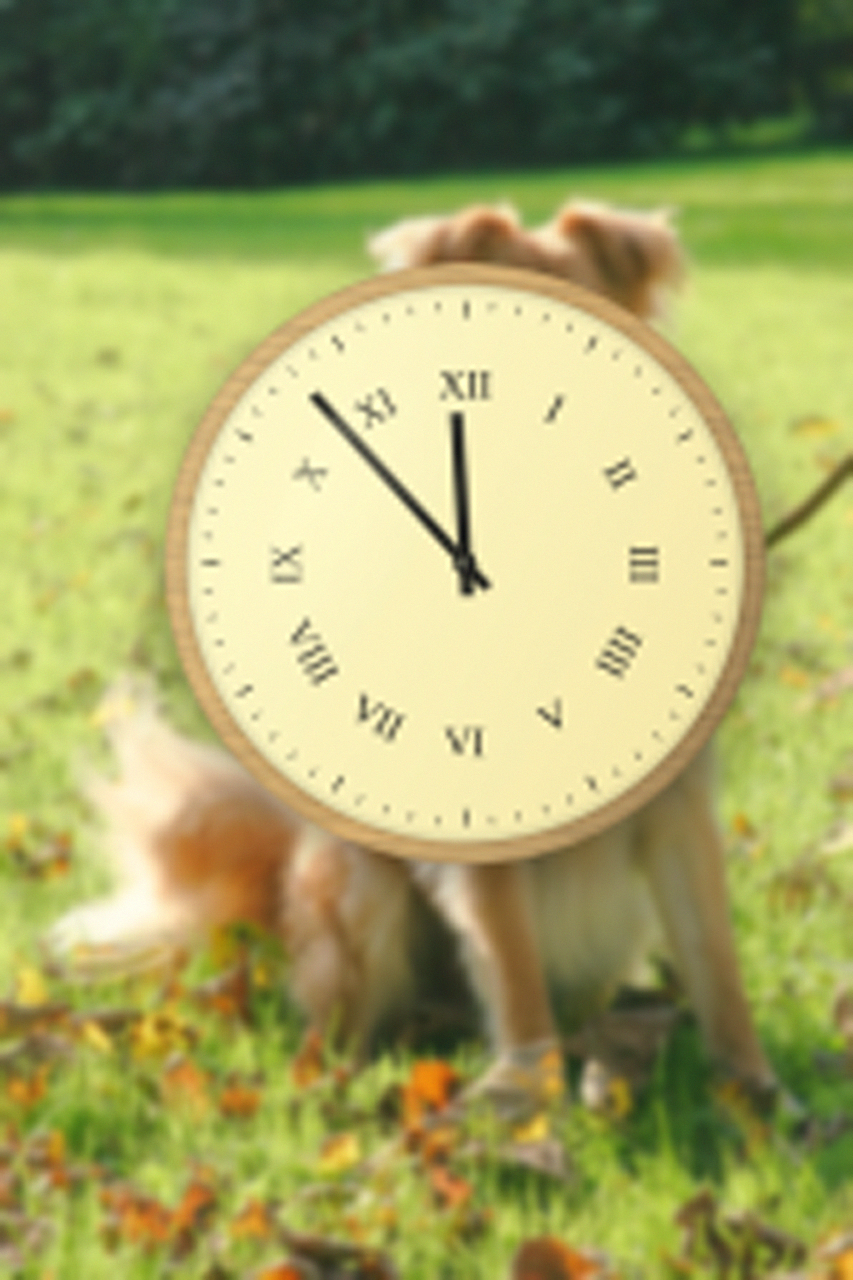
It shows 11 h 53 min
